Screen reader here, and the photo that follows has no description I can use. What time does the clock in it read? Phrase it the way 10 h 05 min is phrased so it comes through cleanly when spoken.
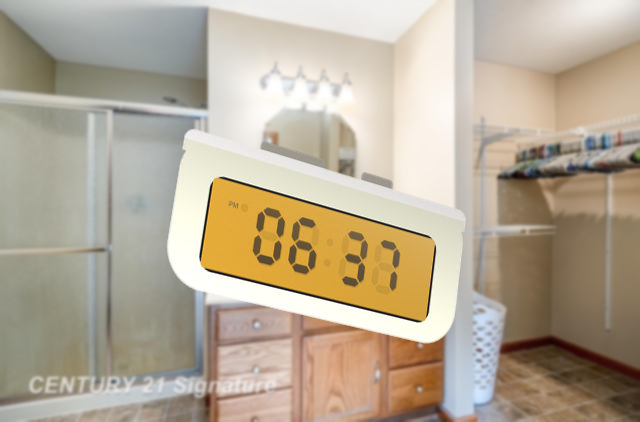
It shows 6 h 37 min
